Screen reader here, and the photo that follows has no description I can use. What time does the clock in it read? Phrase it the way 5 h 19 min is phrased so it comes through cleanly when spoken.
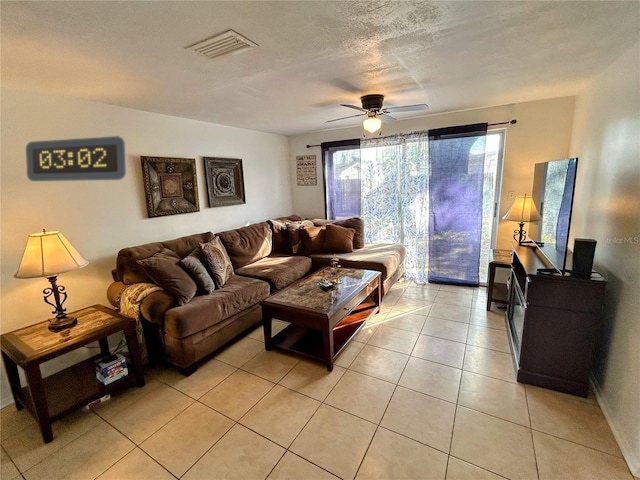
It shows 3 h 02 min
